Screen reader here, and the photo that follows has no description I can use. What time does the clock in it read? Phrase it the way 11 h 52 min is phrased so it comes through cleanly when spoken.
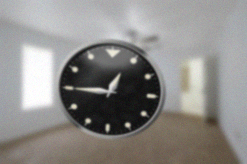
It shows 12 h 45 min
